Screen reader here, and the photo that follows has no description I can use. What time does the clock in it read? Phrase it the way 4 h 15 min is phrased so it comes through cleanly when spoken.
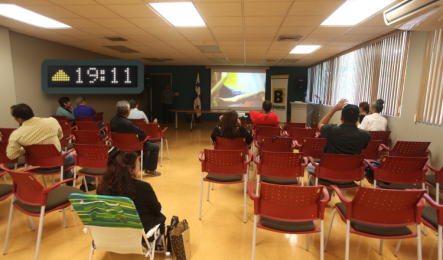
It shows 19 h 11 min
